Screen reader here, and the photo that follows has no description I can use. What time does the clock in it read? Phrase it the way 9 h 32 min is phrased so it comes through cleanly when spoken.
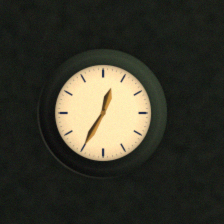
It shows 12 h 35 min
